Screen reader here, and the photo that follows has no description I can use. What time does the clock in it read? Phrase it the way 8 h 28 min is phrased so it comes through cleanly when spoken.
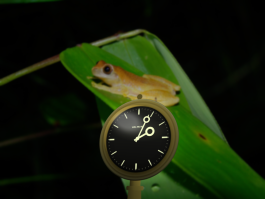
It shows 2 h 04 min
